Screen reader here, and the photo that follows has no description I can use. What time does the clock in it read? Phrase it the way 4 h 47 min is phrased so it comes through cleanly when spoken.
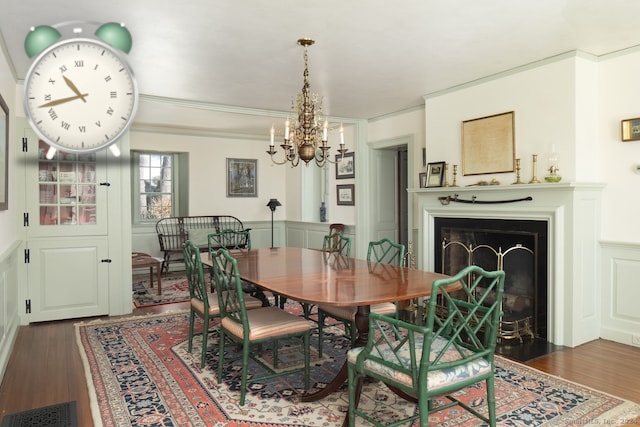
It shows 10 h 43 min
